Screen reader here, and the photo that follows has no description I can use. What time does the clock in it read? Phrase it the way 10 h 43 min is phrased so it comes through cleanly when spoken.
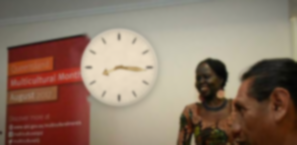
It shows 8 h 16 min
